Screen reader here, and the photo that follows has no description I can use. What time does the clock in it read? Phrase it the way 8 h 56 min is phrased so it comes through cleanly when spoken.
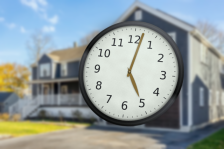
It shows 5 h 02 min
